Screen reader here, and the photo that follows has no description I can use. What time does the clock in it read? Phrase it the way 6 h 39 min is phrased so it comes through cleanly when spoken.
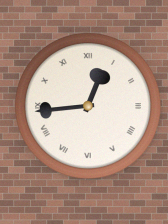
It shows 12 h 44 min
